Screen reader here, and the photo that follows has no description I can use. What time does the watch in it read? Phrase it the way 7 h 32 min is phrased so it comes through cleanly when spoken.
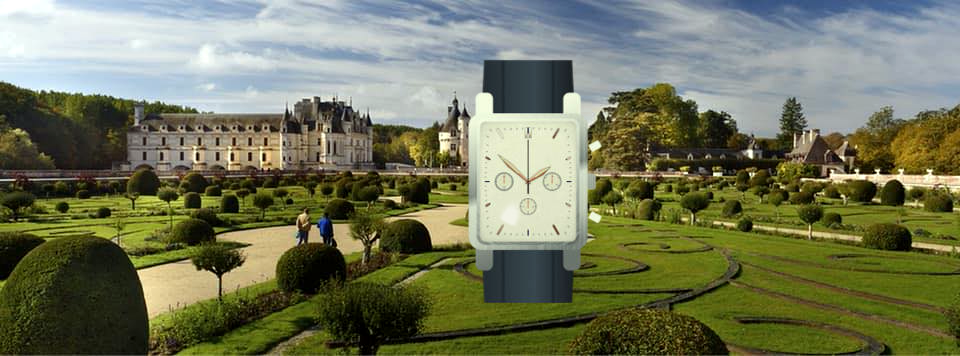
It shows 1 h 52 min
